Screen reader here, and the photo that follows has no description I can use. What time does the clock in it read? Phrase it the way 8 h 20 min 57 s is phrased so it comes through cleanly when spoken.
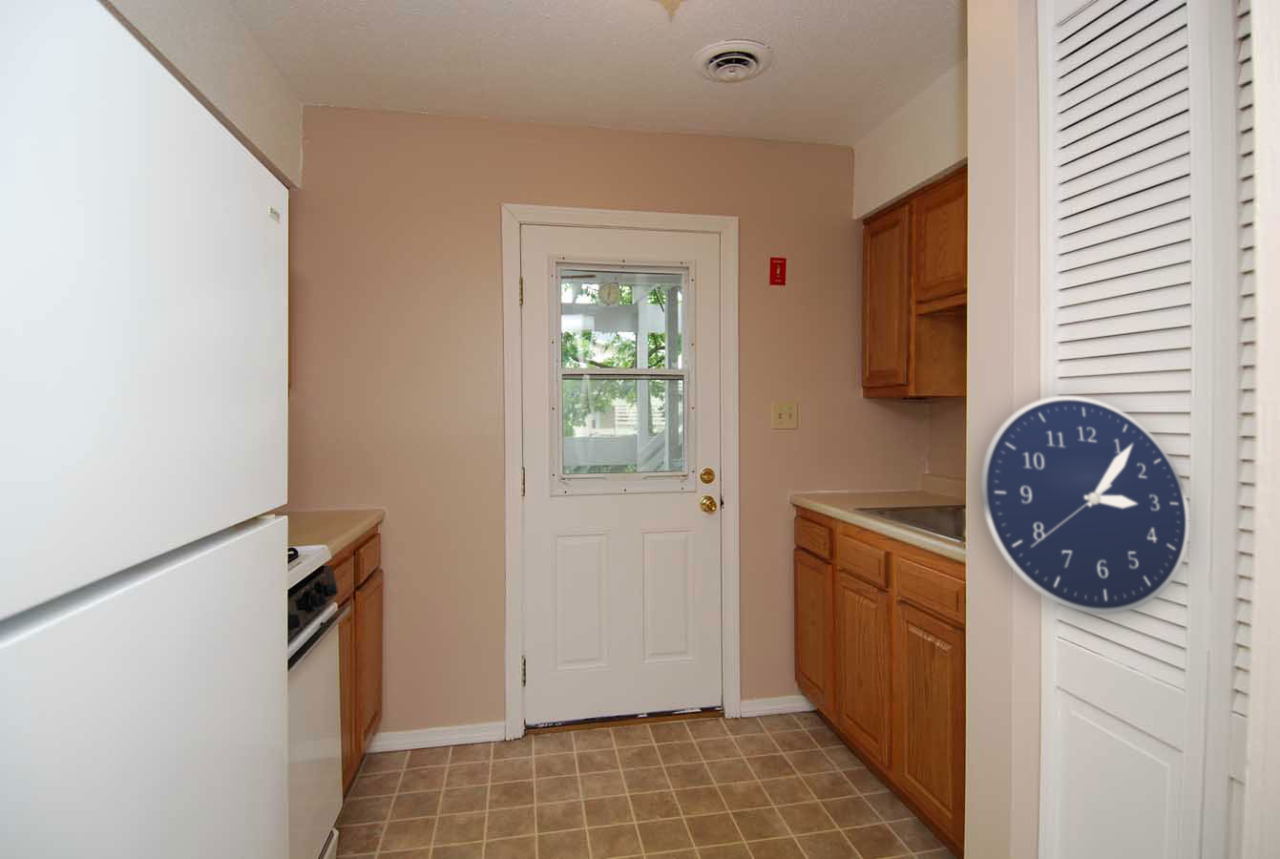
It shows 3 h 06 min 39 s
